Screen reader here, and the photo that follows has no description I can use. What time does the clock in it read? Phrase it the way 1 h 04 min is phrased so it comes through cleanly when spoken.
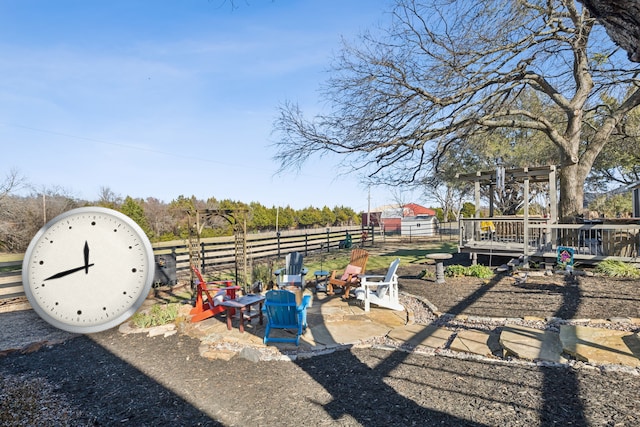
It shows 11 h 41 min
